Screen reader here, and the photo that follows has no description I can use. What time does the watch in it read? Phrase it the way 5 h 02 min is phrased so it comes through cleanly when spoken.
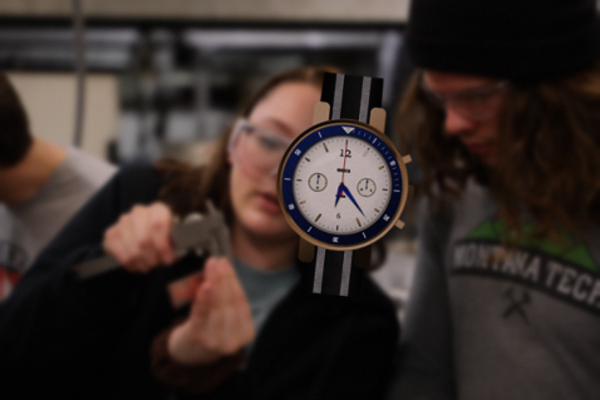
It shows 6 h 23 min
